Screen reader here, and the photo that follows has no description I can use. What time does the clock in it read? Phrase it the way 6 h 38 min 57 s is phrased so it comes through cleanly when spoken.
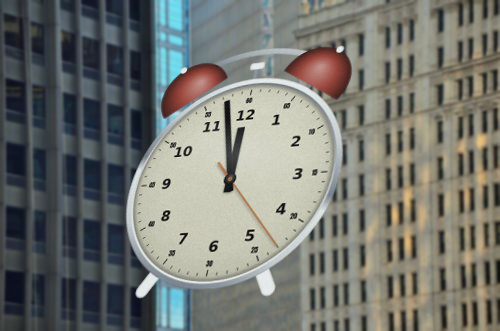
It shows 11 h 57 min 23 s
